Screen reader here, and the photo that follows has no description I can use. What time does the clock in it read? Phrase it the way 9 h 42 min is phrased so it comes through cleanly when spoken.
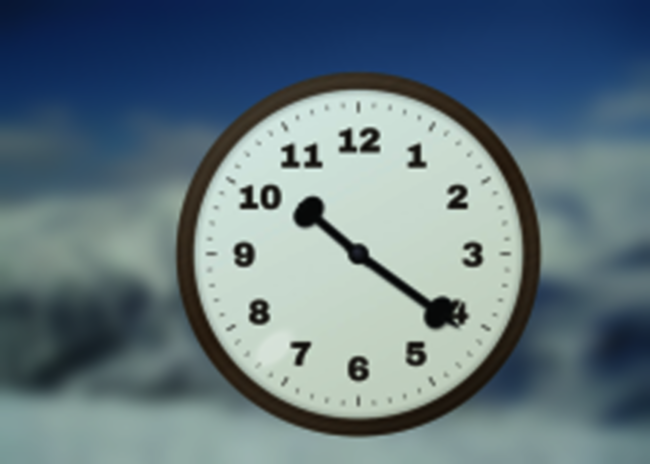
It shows 10 h 21 min
